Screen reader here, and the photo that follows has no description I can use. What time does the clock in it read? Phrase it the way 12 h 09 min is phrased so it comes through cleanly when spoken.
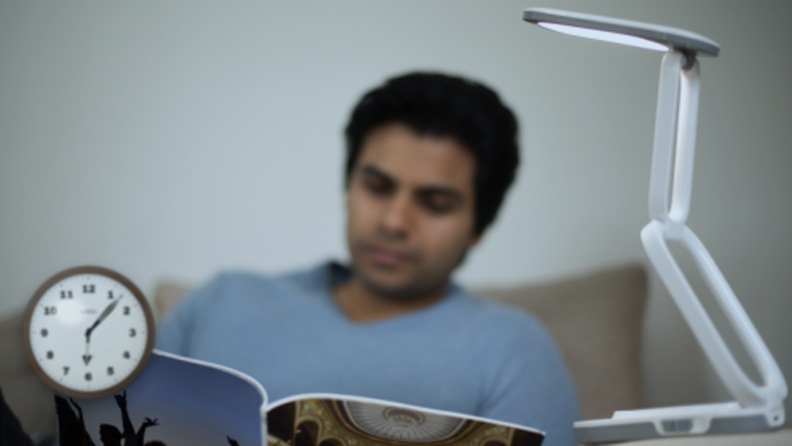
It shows 6 h 07 min
